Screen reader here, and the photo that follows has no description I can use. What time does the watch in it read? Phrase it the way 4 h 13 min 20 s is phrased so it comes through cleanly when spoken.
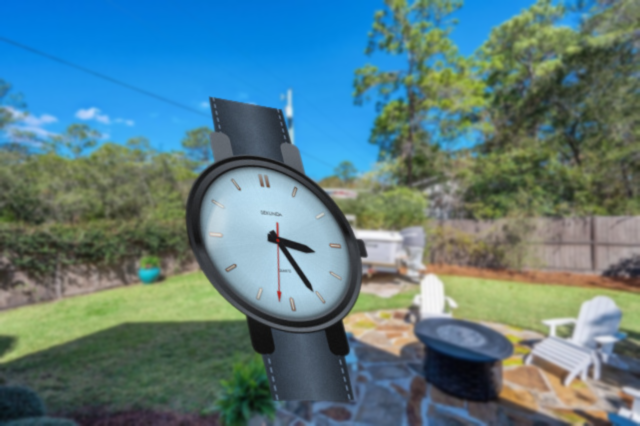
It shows 3 h 25 min 32 s
